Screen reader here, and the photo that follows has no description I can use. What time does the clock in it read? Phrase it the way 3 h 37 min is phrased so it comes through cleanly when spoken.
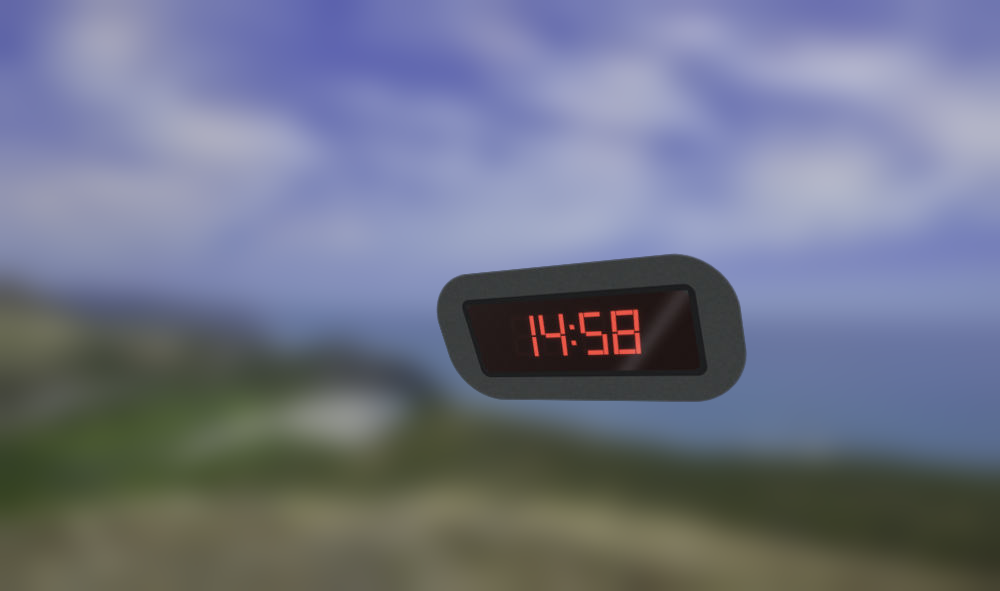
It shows 14 h 58 min
